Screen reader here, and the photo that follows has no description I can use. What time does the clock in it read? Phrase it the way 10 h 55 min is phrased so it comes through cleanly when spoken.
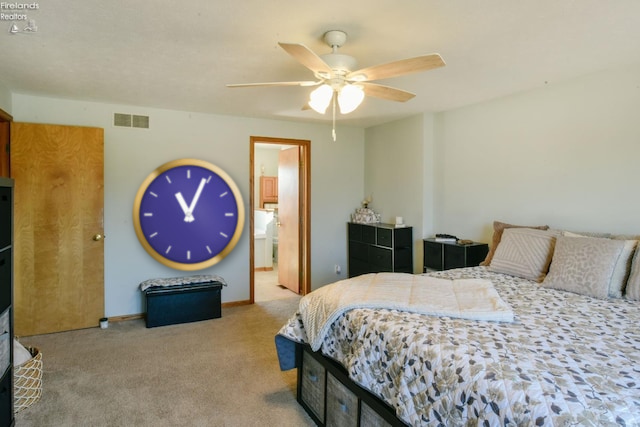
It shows 11 h 04 min
